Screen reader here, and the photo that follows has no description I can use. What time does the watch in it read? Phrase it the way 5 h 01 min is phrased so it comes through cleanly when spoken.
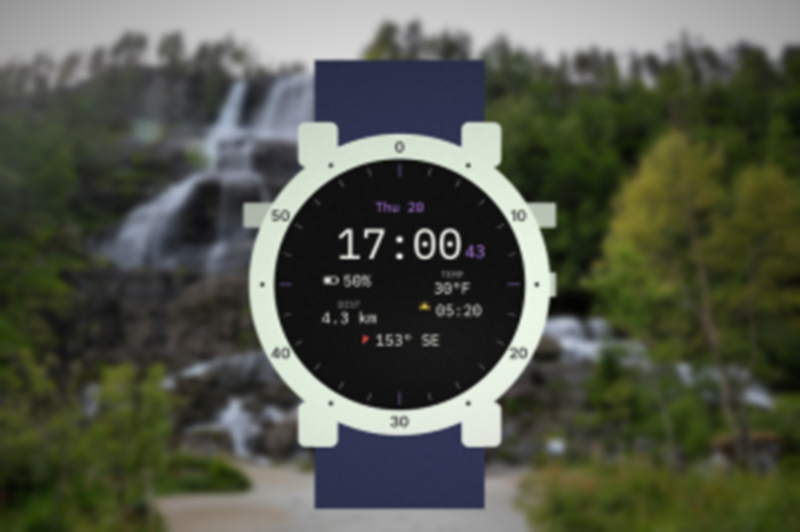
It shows 17 h 00 min
